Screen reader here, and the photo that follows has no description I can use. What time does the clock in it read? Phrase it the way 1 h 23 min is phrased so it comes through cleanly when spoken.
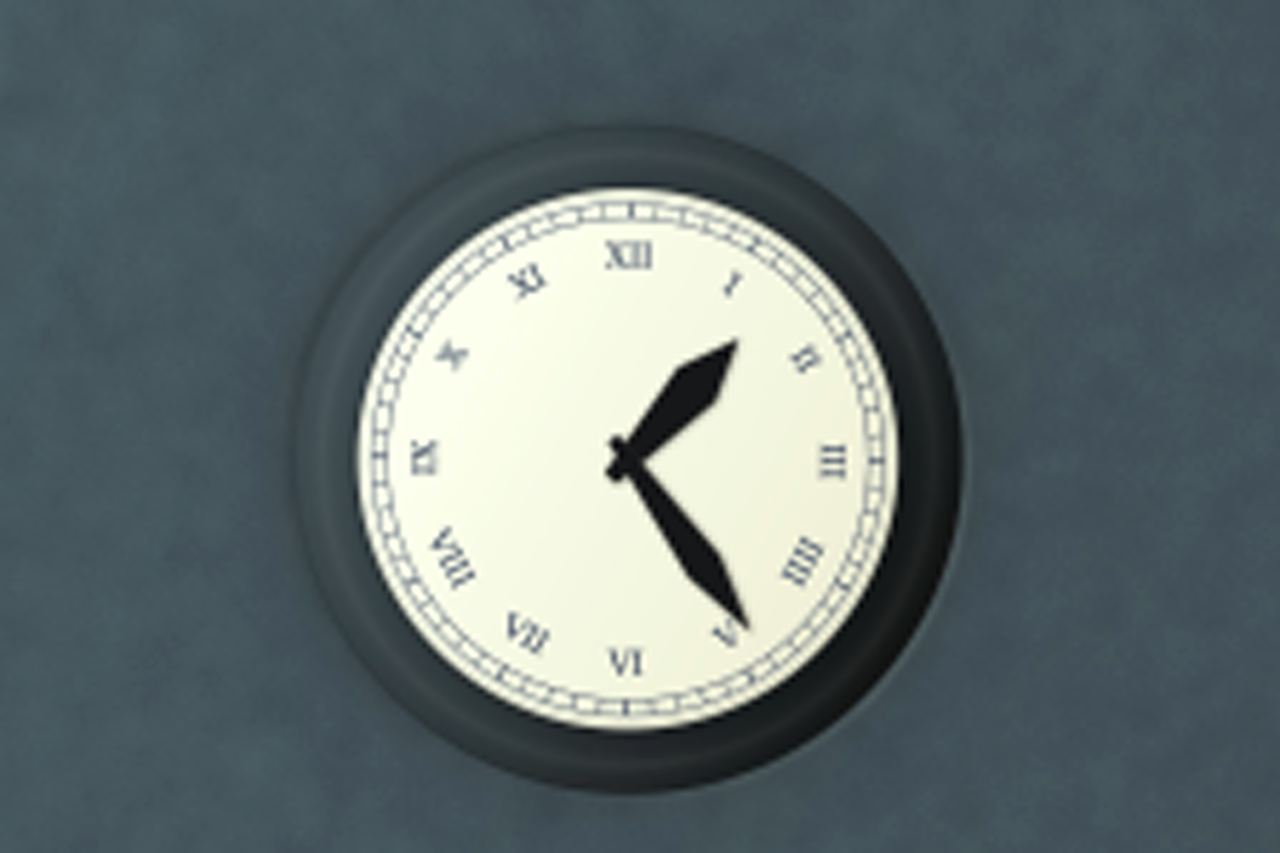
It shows 1 h 24 min
